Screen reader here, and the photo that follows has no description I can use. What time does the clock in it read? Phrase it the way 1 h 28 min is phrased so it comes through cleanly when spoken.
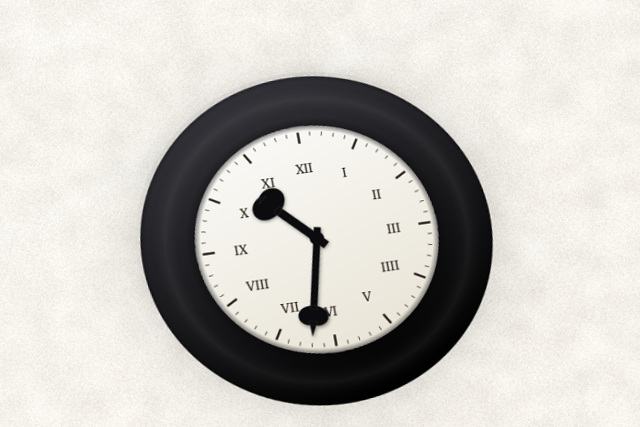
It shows 10 h 32 min
